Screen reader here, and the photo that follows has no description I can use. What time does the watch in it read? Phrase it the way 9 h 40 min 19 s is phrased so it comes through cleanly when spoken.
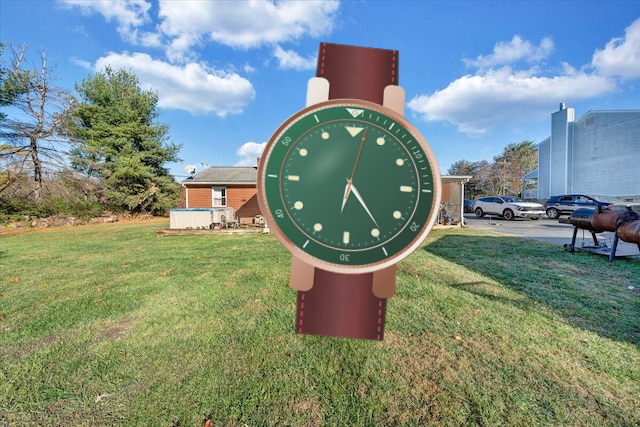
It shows 6 h 24 min 02 s
